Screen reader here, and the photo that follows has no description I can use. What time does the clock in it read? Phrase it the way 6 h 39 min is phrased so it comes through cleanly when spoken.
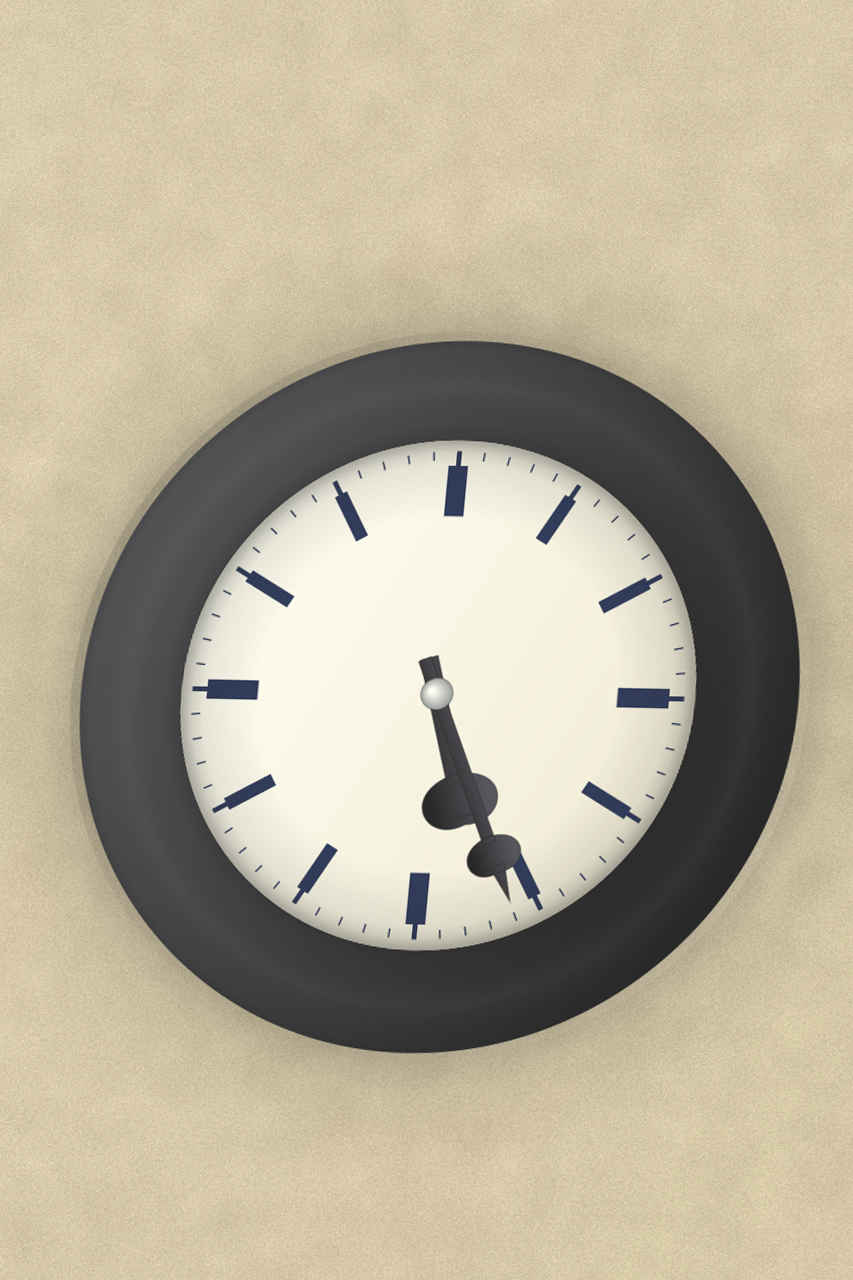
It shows 5 h 26 min
